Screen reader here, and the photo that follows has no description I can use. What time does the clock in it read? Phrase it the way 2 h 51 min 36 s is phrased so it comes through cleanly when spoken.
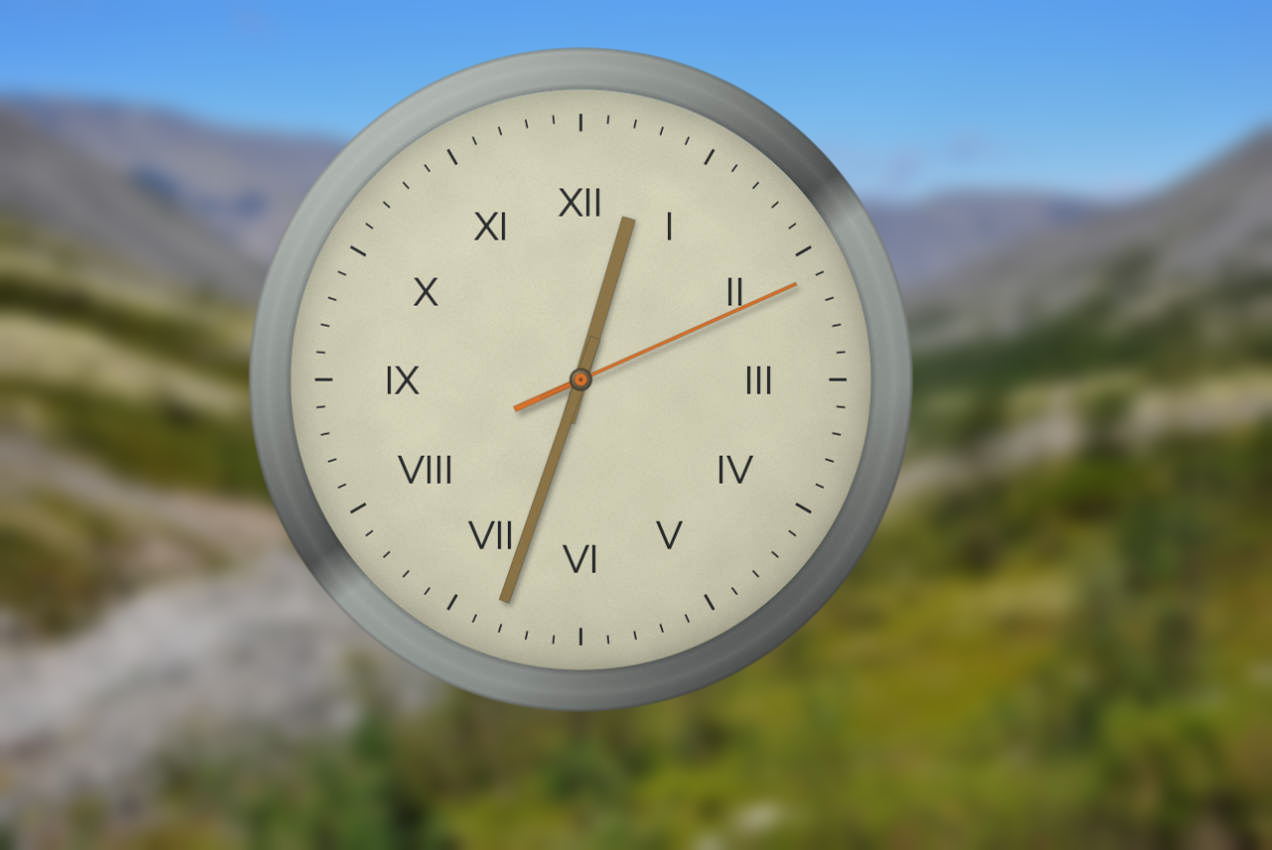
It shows 12 h 33 min 11 s
